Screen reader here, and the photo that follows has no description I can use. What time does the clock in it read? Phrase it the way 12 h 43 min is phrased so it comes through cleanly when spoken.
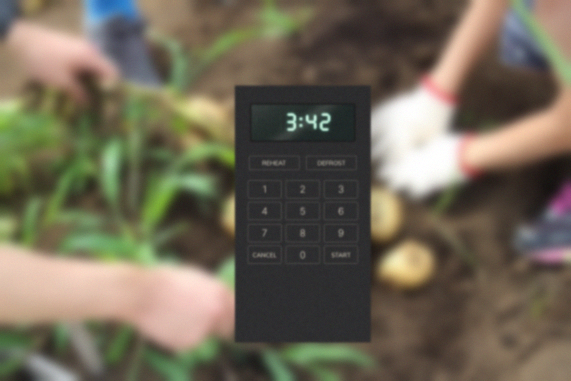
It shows 3 h 42 min
